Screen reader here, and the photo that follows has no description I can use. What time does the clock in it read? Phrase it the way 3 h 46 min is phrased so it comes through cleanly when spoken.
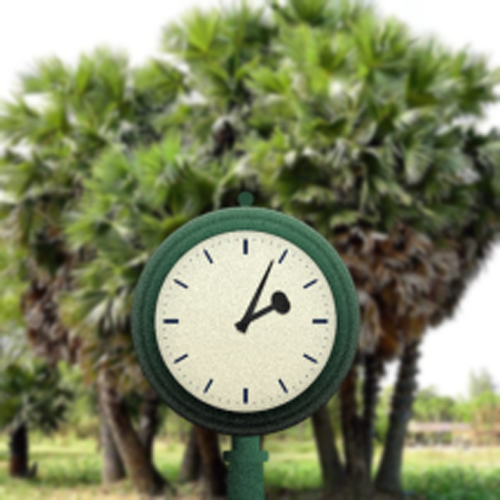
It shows 2 h 04 min
